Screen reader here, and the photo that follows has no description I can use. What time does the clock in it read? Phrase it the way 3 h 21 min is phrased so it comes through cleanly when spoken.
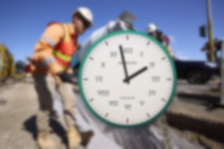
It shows 1 h 58 min
